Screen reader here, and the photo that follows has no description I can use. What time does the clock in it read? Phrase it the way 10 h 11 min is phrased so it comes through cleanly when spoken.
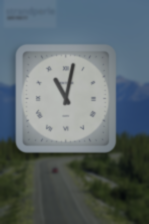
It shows 11 h 02 min
